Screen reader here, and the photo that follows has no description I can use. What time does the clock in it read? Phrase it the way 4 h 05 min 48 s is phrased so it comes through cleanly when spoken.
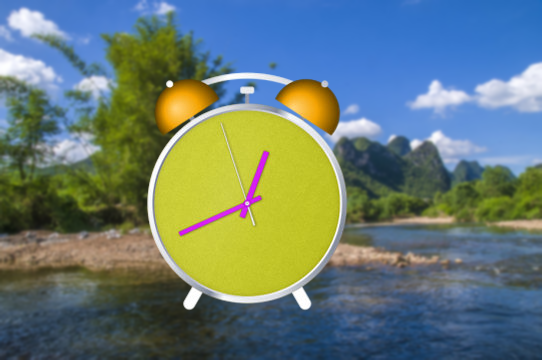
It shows 12 h 40 min 57 s
